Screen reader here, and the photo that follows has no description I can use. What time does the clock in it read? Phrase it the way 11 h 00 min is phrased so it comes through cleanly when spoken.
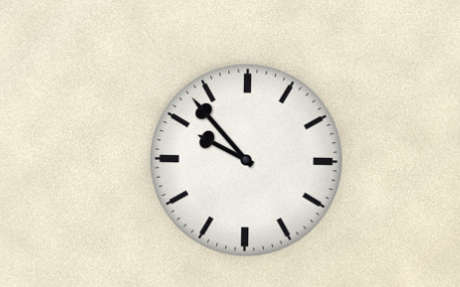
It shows 9 h 53 min
